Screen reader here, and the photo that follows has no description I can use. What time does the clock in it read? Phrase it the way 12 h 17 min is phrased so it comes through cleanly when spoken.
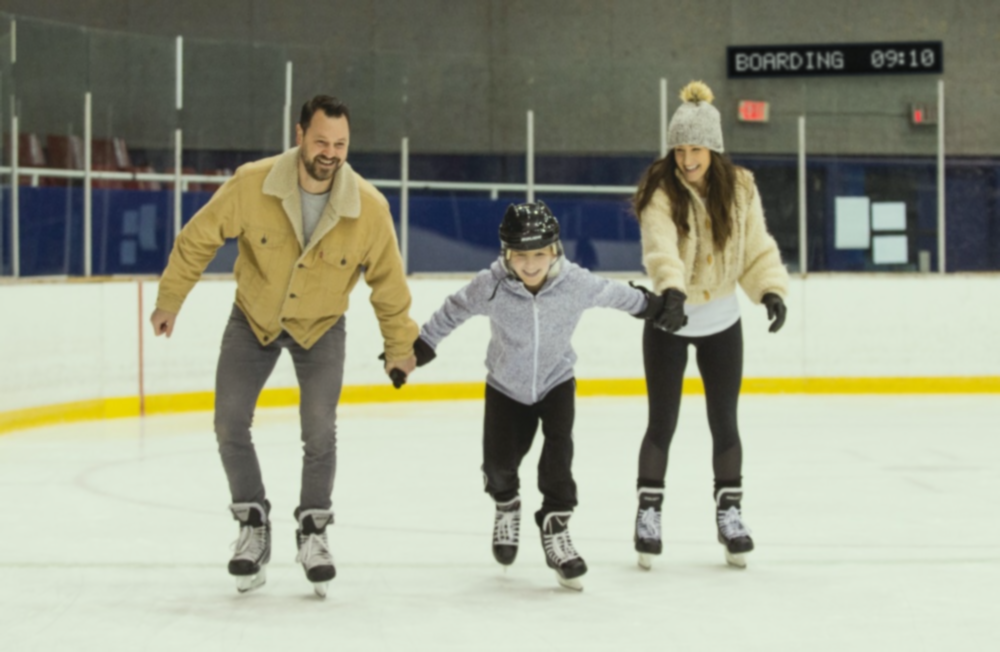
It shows 9 h 10 min
